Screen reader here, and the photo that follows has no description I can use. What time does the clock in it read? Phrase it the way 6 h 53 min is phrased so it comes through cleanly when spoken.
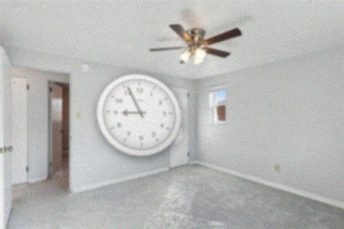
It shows 8 h 56 min
